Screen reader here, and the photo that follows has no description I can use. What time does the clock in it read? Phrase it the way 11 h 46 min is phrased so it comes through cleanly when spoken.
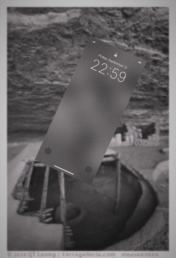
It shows 22 h 59 min
